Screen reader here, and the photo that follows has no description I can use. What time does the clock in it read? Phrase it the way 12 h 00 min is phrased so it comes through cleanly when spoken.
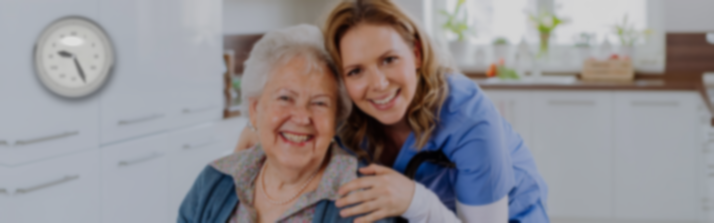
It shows 9 h 26 min
